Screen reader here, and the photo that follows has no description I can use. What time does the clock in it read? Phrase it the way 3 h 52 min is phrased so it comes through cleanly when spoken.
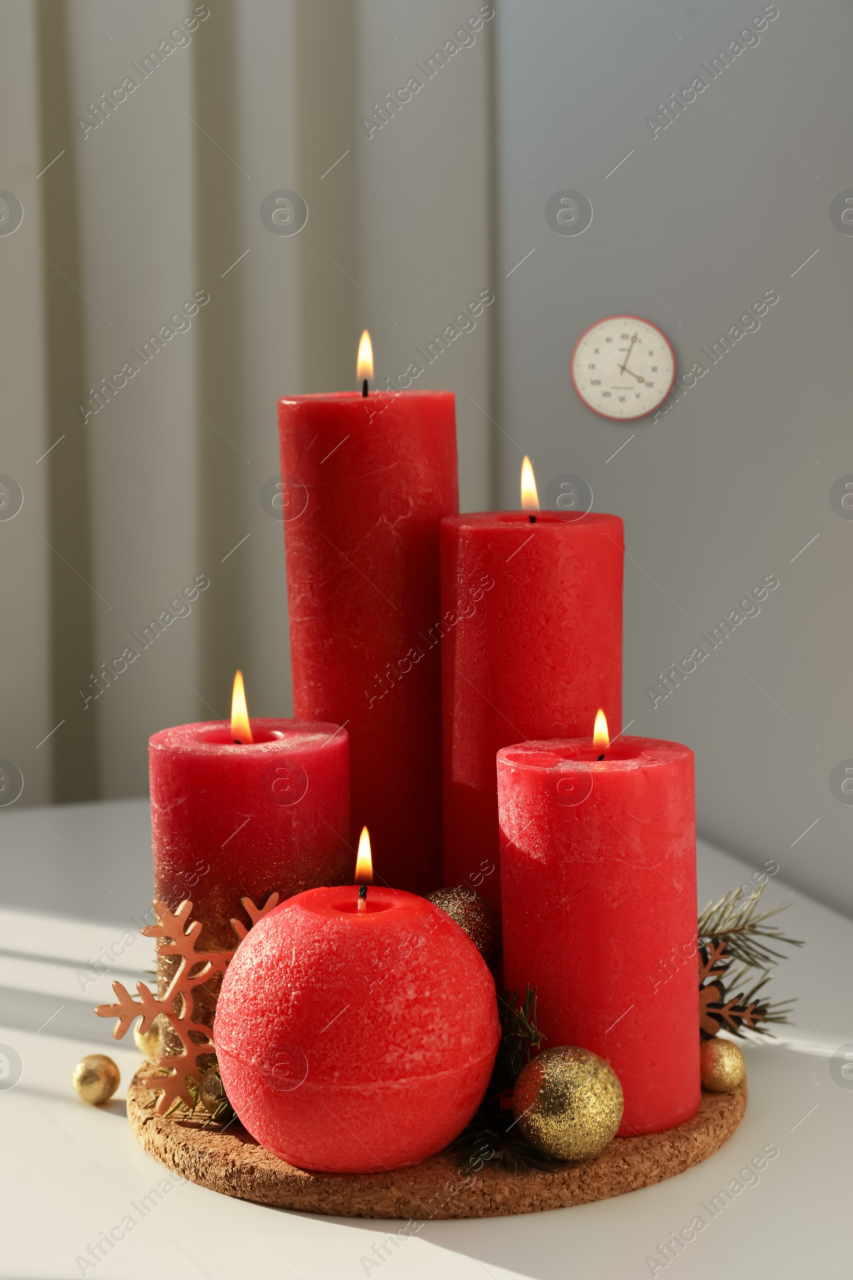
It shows 4 h 03 min
